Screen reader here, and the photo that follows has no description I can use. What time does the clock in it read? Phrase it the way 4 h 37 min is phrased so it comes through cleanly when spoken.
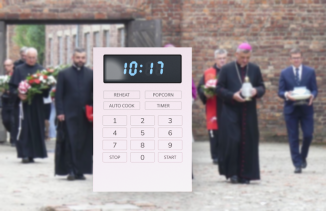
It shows 10 h 17 min
